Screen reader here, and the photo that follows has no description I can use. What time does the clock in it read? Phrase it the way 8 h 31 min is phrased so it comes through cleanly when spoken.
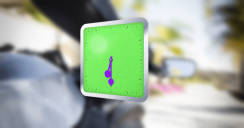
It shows 6 h 30 min
